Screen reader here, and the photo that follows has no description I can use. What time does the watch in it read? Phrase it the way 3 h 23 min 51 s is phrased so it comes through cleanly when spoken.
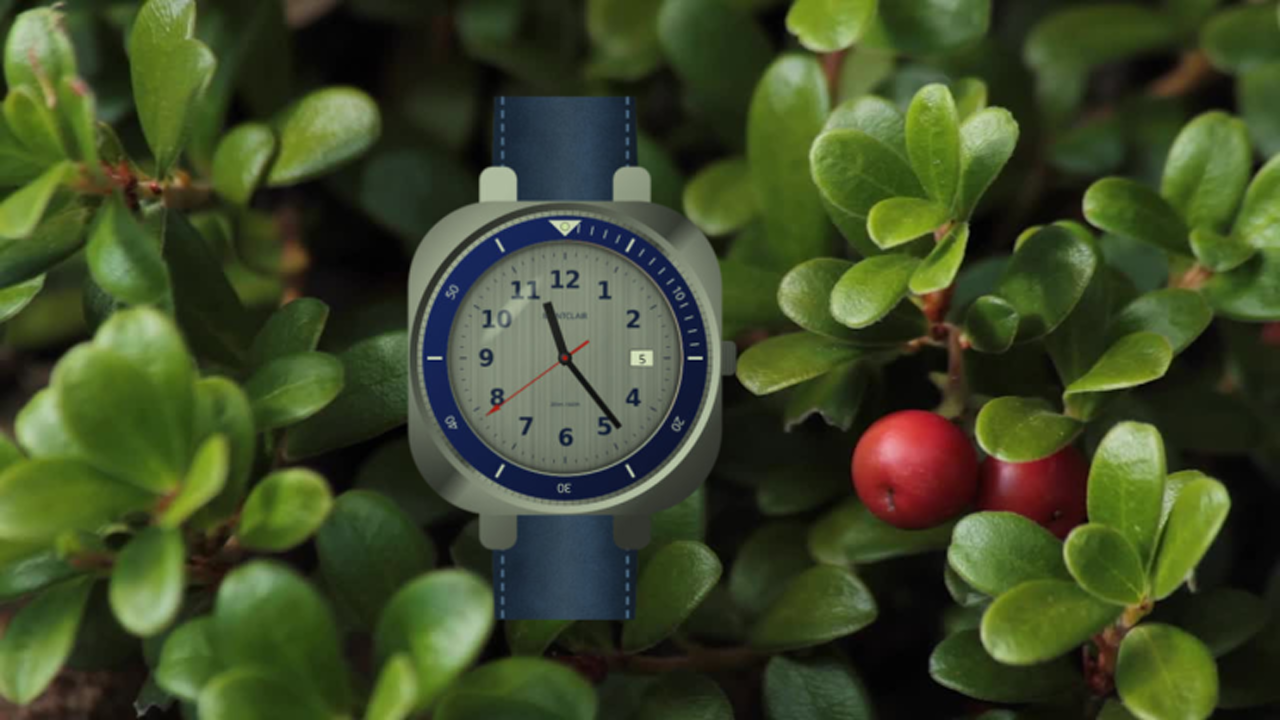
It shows 11 h 23 min 39 s
